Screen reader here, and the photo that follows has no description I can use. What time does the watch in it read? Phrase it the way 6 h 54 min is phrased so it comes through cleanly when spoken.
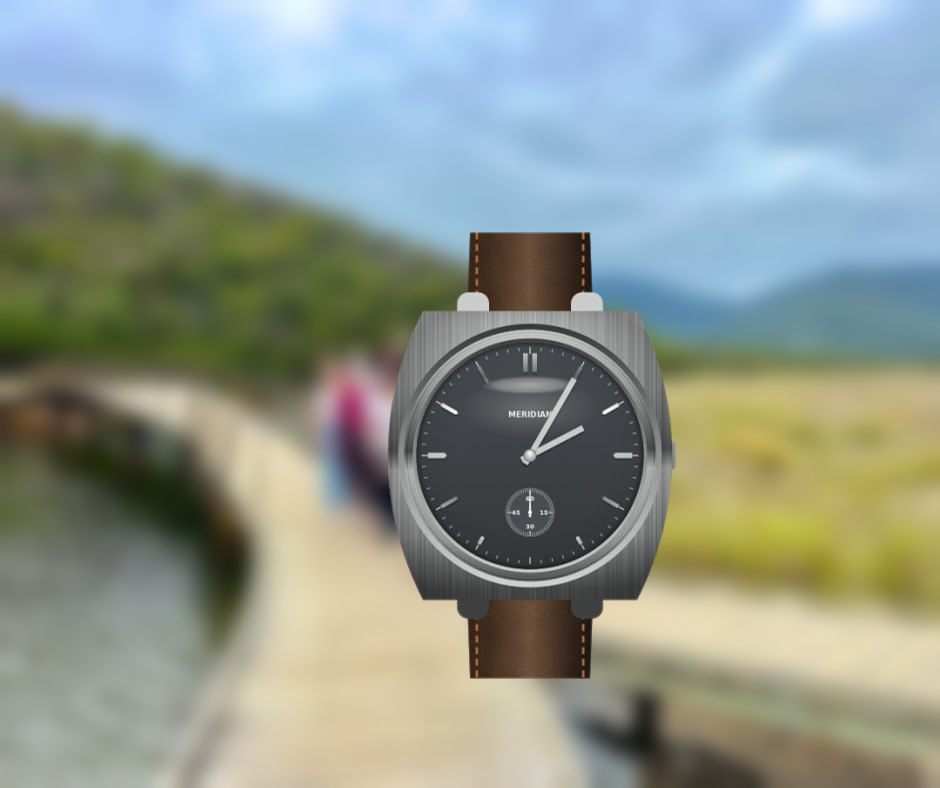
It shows 2 h 05 min
